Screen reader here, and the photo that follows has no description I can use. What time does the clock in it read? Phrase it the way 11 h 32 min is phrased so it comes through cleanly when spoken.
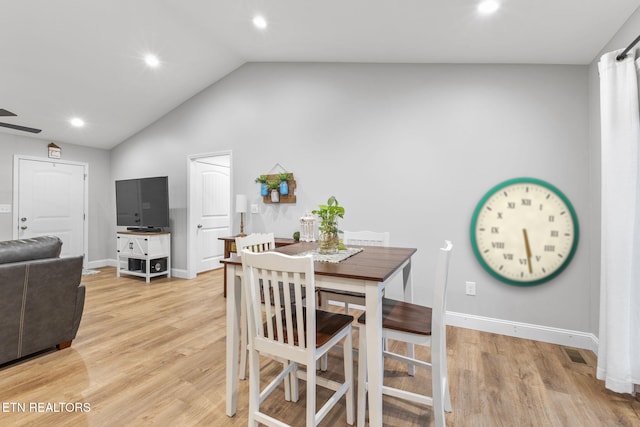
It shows 5 h 28 min
